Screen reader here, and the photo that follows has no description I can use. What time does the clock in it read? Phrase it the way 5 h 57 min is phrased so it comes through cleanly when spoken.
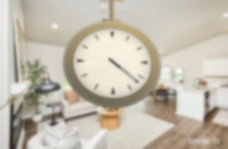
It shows 4 h 22 min
